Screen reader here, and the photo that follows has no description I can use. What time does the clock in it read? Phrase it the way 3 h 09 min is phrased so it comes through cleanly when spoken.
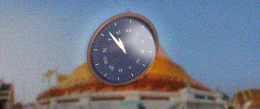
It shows 10 h 52 min
